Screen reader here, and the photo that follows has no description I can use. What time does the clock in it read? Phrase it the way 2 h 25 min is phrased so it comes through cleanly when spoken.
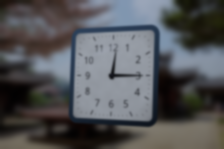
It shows 12 h 15 min
